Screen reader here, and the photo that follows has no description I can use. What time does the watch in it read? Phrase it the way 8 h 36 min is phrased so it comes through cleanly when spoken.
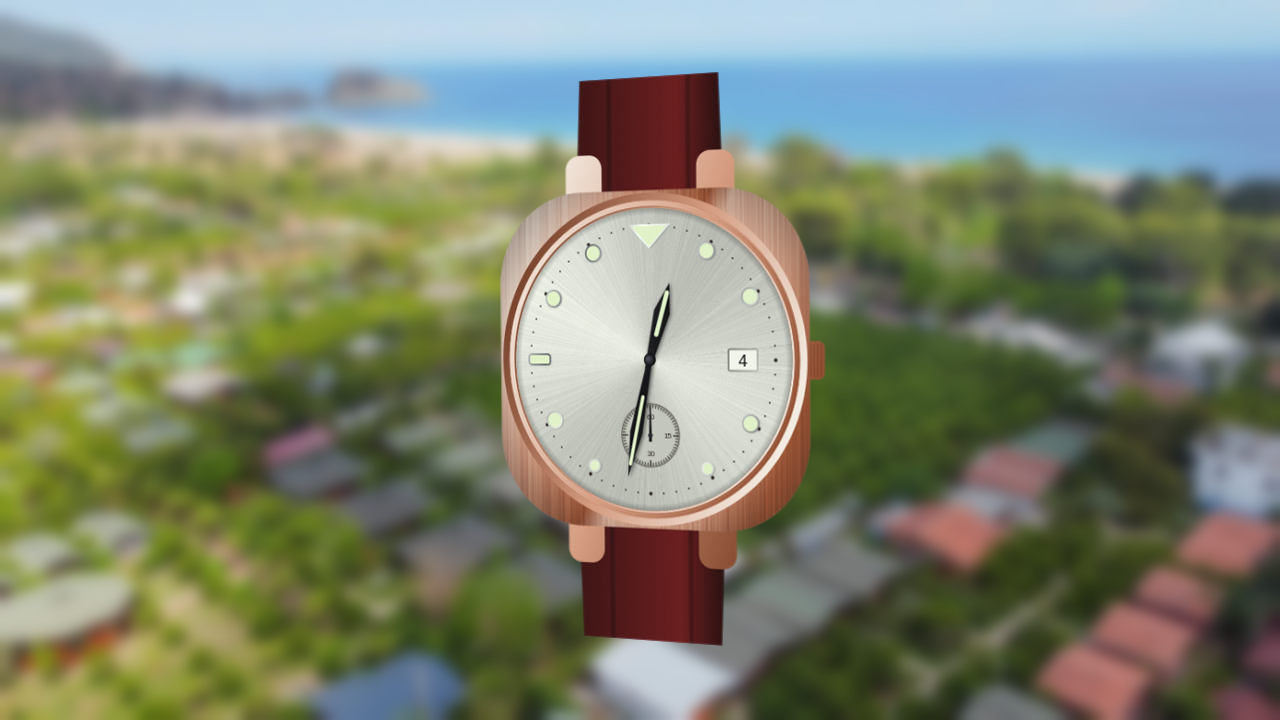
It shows 12 h 32 min
